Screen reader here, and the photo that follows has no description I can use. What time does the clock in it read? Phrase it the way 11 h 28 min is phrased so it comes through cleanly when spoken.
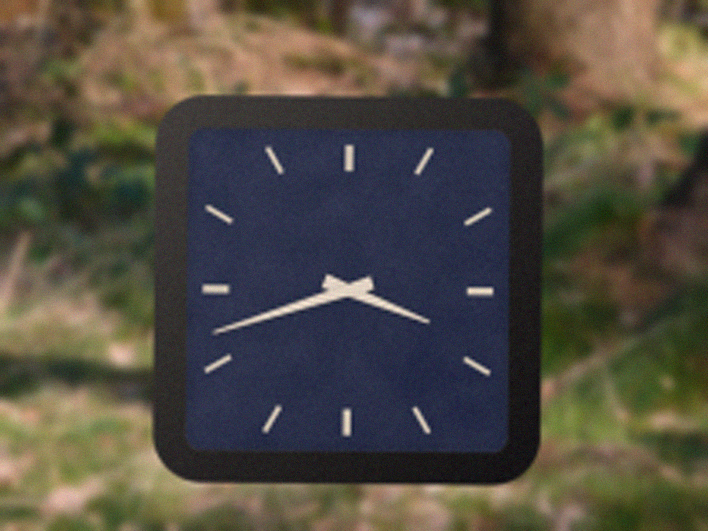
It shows 3 h 42 min
